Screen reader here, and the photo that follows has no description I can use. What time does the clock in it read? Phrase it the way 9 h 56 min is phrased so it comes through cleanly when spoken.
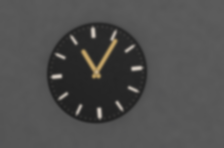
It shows 11 h 06 min
